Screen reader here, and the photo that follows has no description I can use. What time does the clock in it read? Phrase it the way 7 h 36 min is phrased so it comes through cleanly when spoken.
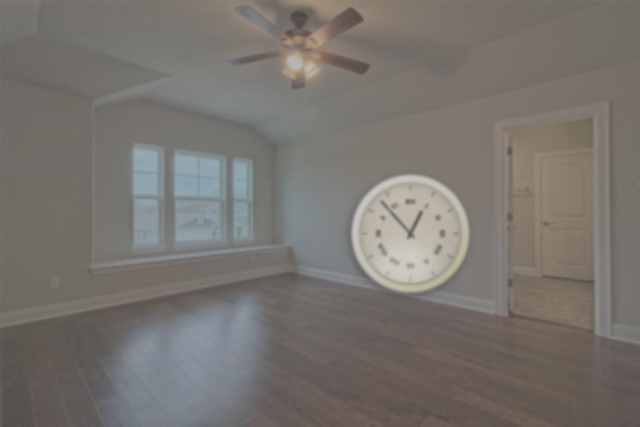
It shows 12 h 53 min
